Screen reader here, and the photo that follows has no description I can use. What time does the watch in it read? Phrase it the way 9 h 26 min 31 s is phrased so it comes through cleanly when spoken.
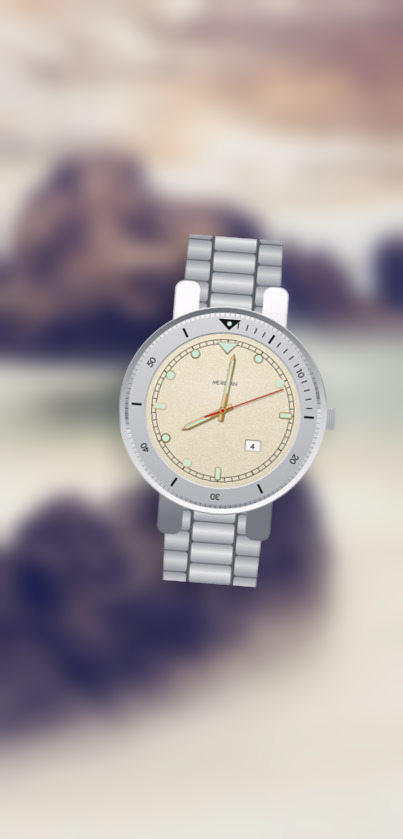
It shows 8 h 01 min 11 s
